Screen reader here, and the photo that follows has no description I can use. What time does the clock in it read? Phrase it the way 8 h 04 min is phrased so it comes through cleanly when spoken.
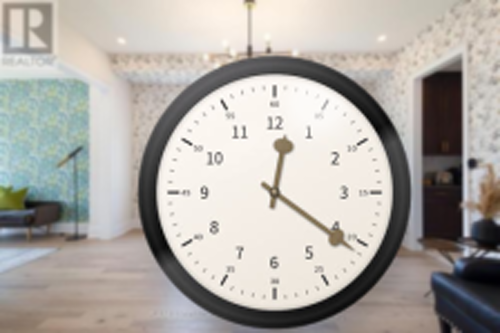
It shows 12 h 21 min
